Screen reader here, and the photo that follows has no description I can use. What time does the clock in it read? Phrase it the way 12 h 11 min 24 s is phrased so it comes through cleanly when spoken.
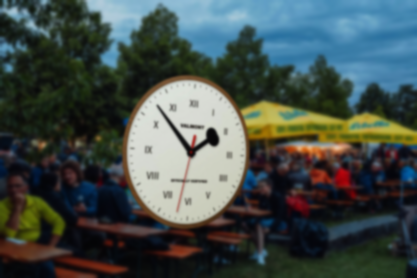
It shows 1 h 52 min 32 s
